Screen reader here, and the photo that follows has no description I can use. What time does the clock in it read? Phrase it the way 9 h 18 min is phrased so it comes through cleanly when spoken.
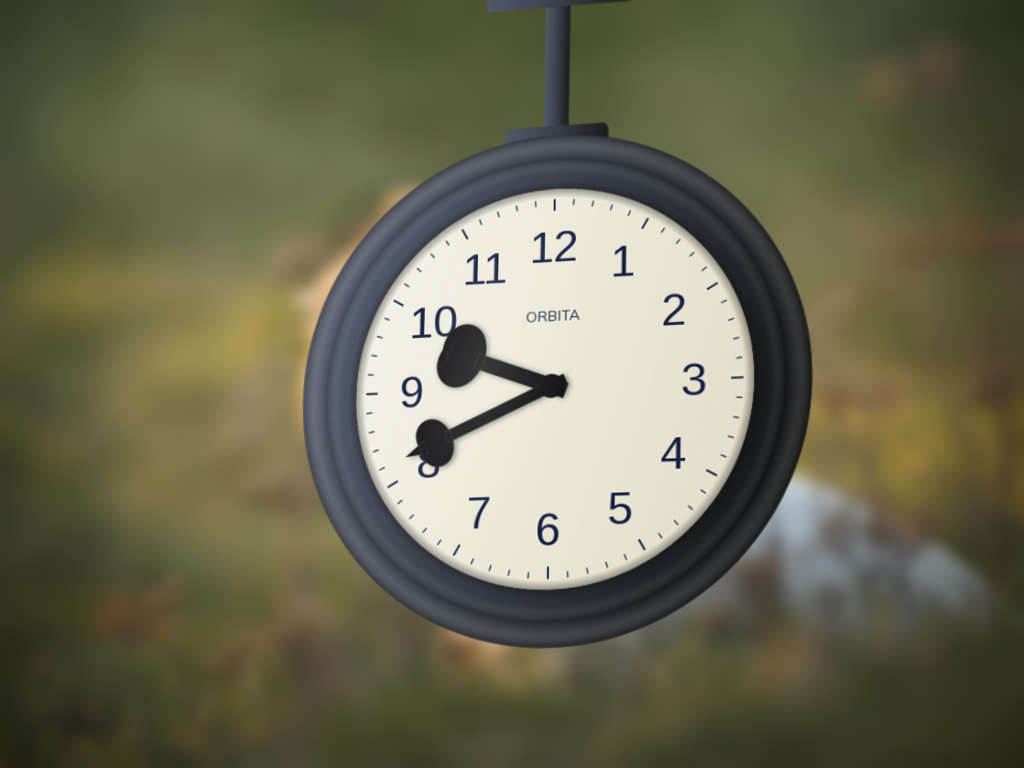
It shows 9 h 41 min
